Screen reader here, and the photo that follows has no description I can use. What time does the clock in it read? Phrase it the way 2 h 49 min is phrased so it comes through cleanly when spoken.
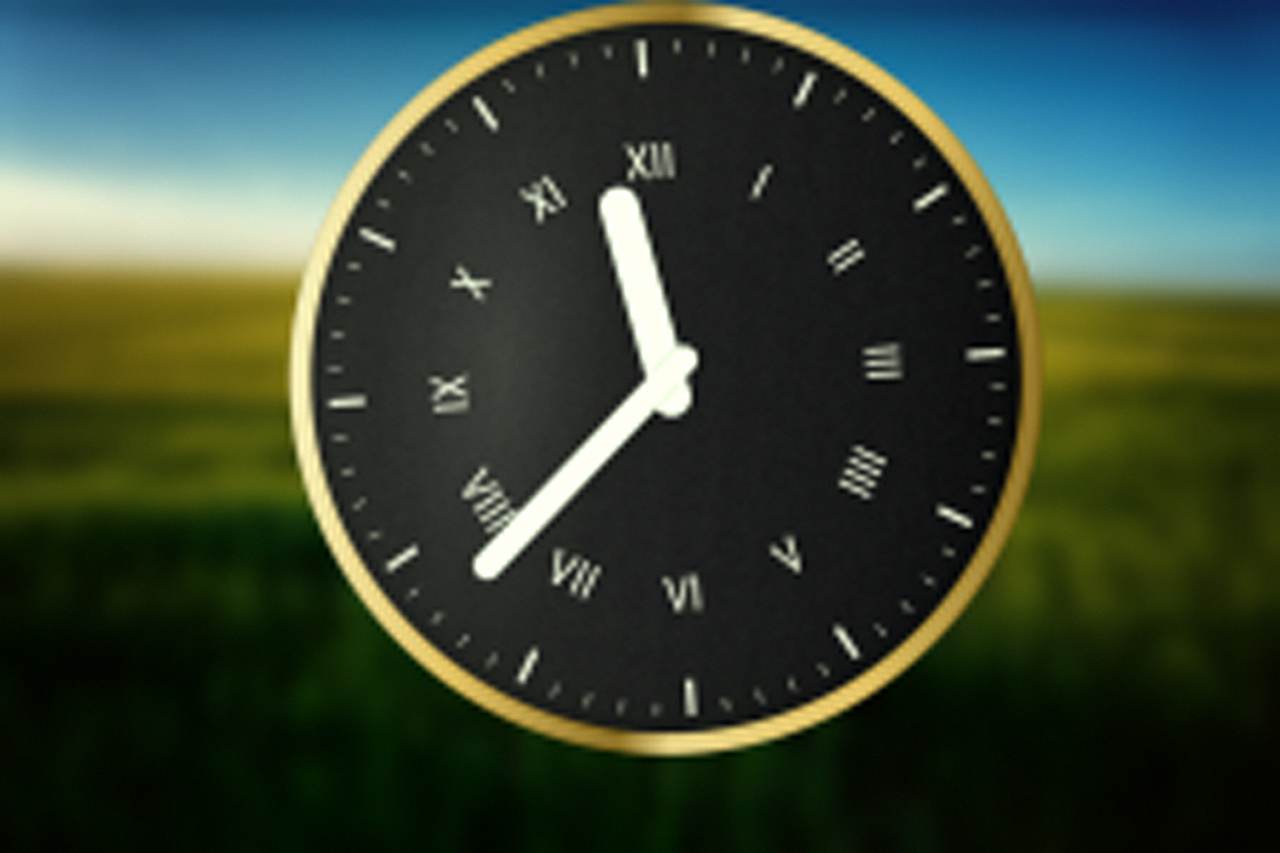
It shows 11 h 38 min
